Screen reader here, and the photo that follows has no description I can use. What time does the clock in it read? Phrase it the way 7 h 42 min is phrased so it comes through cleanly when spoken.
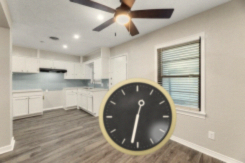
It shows 12 h 32 min
